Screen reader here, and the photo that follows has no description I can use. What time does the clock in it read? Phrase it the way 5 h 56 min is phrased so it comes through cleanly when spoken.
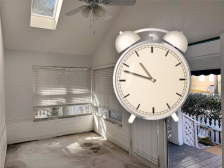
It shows 10 h 48 min
